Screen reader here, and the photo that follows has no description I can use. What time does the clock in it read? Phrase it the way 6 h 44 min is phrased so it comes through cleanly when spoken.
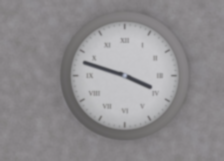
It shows 3 h 48 min
